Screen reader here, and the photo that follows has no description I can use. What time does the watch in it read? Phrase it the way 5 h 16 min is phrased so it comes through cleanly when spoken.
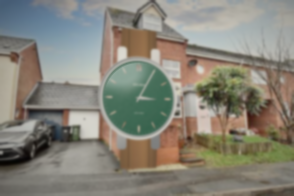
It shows 3 h 05 min
